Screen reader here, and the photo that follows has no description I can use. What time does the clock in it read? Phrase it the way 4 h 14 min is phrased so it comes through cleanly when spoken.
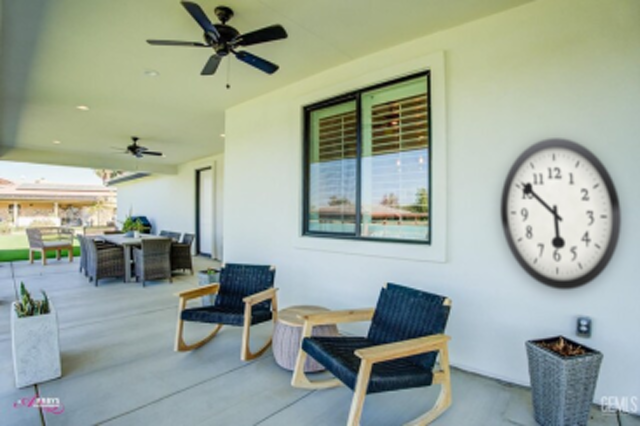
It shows 5 h 51 min
